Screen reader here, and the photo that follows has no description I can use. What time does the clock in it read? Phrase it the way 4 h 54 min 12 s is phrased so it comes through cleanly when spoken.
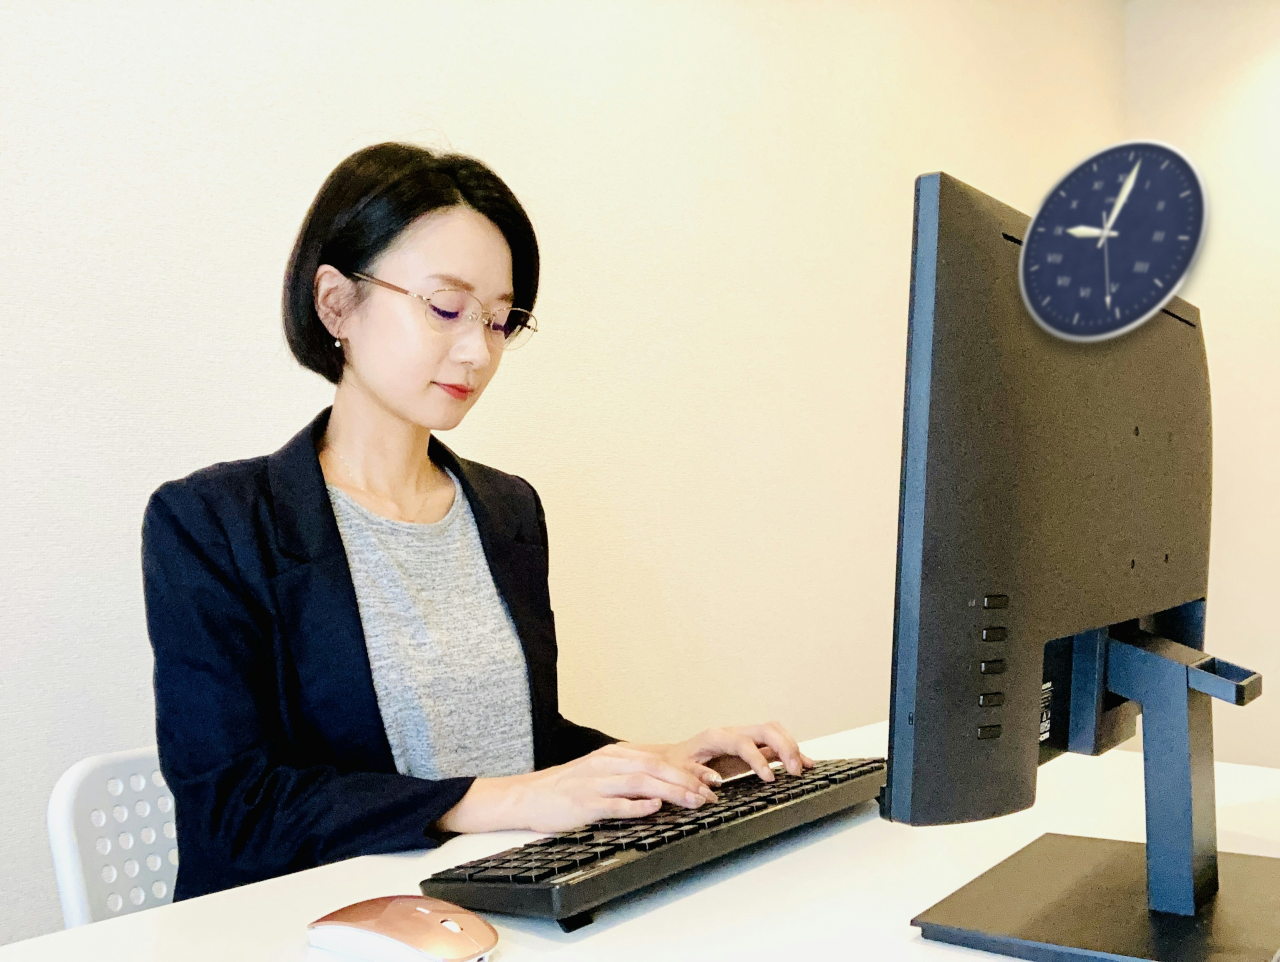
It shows 9 h 01 min 26 s
